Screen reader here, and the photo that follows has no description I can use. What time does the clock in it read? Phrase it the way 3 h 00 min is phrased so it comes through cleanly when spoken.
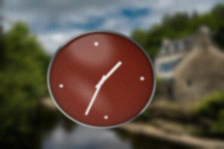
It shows 1 h 35 min
